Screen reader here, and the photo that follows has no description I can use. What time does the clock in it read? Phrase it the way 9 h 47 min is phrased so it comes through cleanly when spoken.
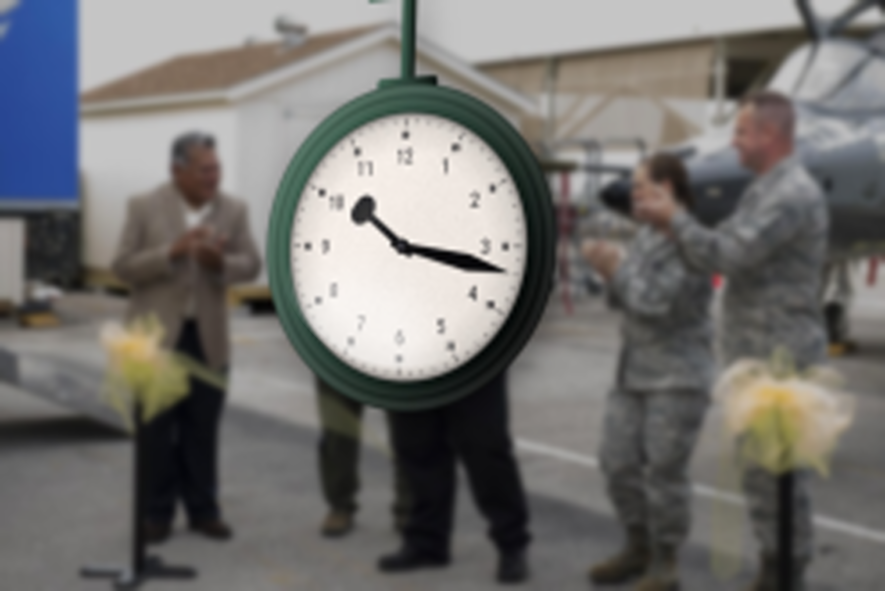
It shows 10 h 17 min
